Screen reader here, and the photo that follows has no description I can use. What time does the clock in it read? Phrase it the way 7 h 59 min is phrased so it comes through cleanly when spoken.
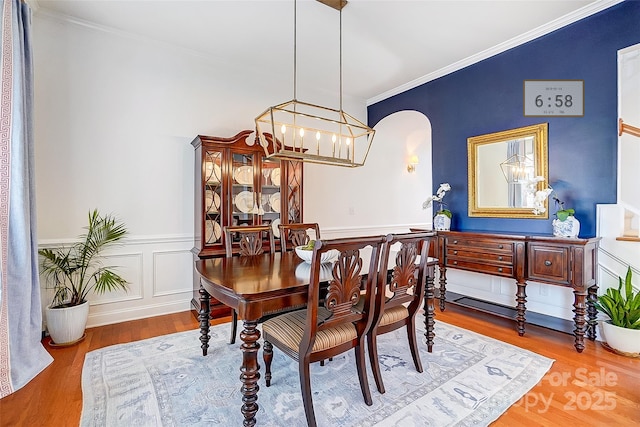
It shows 6 h 58 min
